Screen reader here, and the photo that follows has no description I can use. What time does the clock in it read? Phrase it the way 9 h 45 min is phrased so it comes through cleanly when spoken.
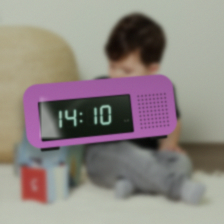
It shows 14 h 10 min
